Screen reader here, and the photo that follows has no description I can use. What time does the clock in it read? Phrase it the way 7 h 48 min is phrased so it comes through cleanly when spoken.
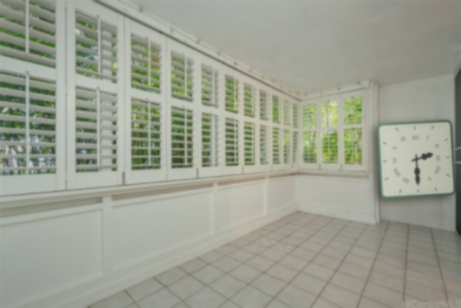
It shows 2 h 30 min
